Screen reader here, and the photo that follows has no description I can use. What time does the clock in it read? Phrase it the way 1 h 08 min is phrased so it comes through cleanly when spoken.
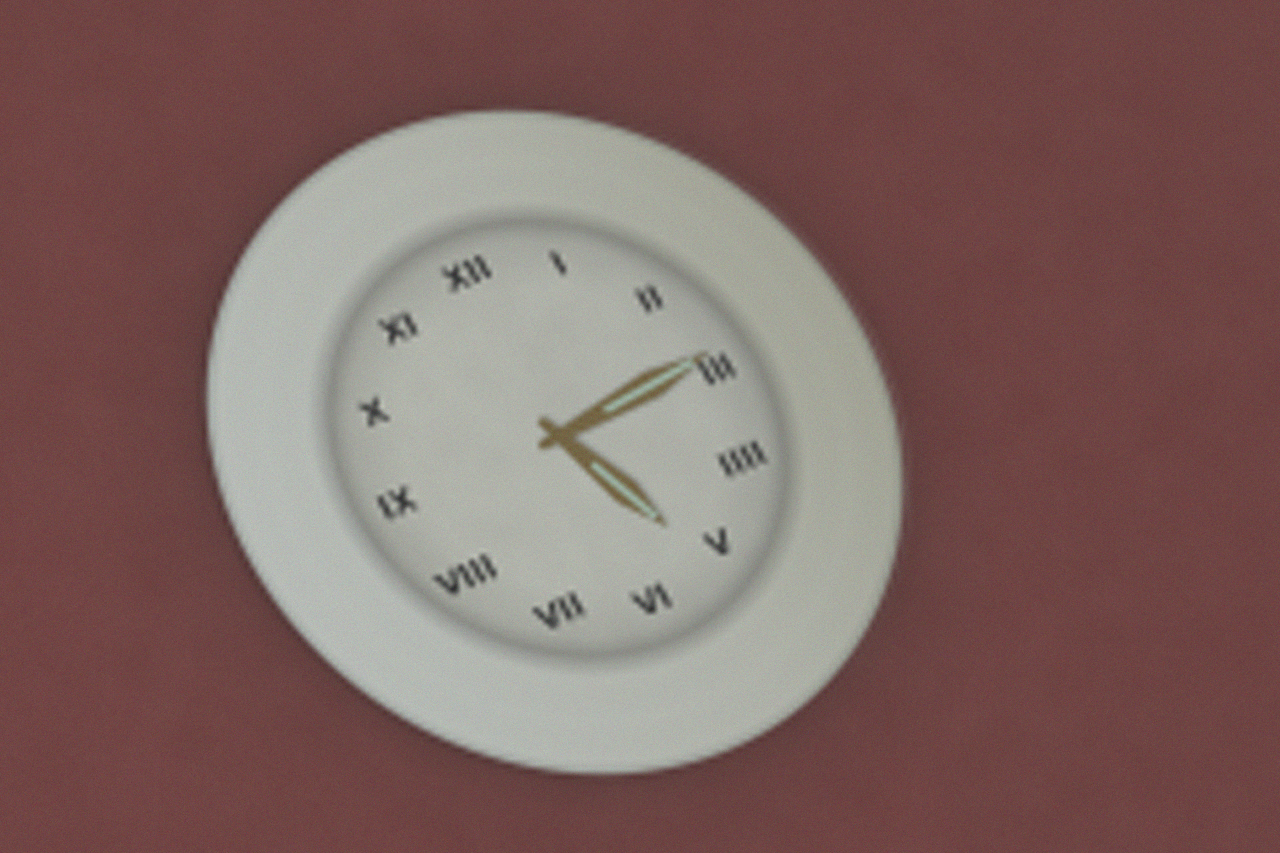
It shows 5 h 14 min
